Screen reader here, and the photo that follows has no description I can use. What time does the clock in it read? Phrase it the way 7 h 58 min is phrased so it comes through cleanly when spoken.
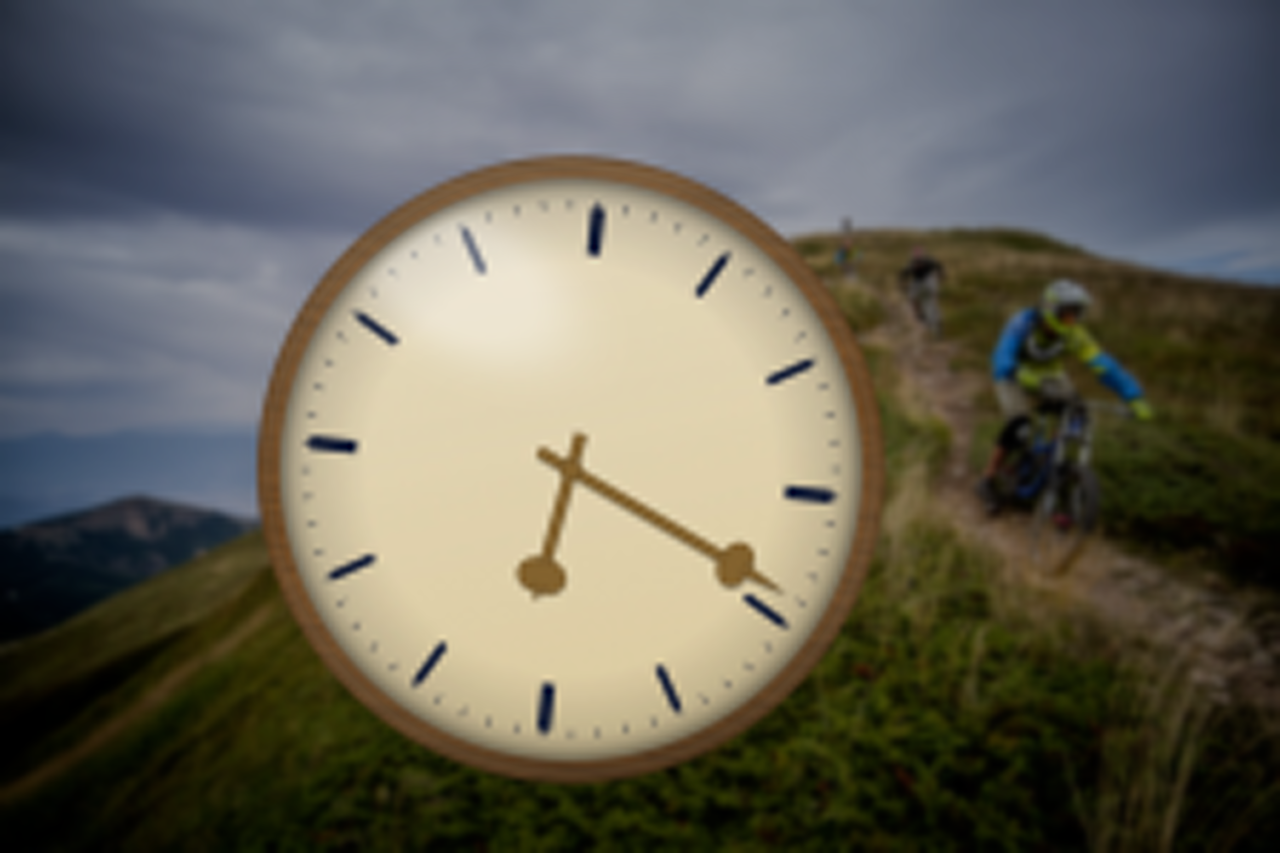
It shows 6 h 19 min
